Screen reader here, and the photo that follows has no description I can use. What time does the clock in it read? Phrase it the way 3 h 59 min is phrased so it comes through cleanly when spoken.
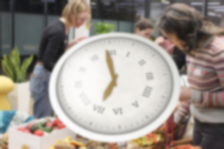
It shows 6 h 59 min
